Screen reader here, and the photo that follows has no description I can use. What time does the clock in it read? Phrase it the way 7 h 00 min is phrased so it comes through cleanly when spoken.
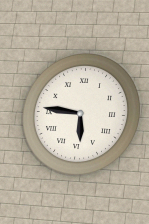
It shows 5 h 46 min
